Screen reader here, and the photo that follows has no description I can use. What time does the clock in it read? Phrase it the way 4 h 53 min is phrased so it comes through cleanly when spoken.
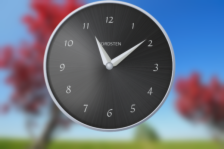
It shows 11 h 09 min
